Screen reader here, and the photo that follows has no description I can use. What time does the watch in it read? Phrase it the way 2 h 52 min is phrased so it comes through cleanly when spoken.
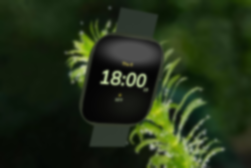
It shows 18 h 00 min
